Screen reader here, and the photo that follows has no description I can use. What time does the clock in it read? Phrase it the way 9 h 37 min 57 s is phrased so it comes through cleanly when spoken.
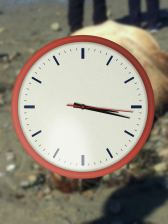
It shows 3 h 17 min 16 s
